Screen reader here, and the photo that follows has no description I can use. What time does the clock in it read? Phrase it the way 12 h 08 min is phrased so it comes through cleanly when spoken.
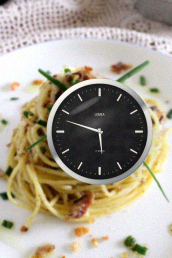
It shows 5 h 48 min
